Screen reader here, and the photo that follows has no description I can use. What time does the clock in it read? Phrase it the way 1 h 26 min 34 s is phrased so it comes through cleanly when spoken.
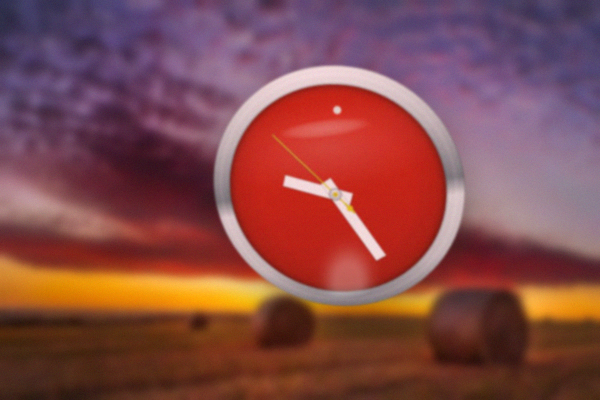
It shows 9 h 23 min 52 s
